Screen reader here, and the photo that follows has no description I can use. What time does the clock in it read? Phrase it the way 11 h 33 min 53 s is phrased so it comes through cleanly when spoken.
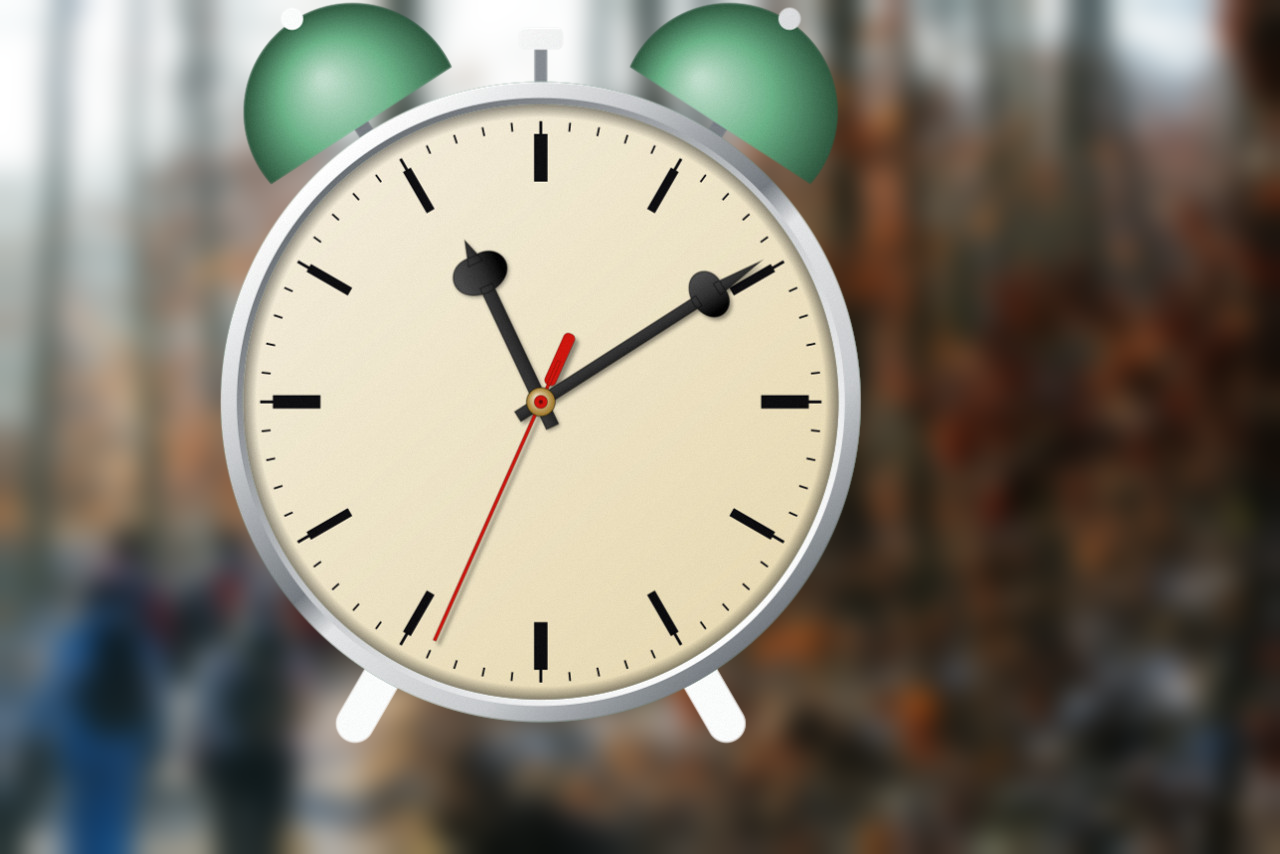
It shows 11 h 09 min 34 s
